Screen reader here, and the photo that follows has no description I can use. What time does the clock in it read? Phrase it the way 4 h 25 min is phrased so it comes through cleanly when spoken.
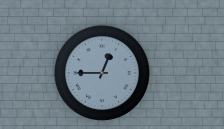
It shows 12 h 45 min
